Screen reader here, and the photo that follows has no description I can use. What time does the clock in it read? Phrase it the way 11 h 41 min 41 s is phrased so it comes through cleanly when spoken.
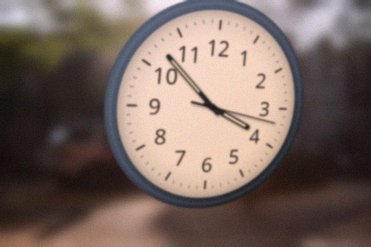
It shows 3 h 52 min 17 s
